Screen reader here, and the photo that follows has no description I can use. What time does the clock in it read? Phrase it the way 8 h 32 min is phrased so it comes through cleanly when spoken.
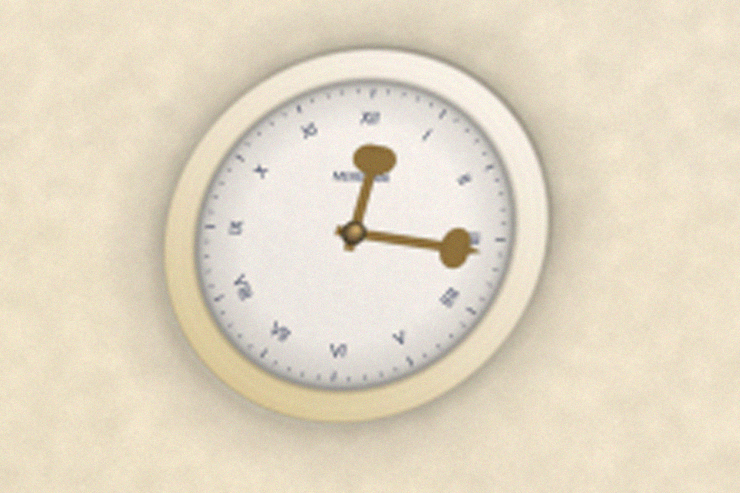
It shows 12 h 16 min
